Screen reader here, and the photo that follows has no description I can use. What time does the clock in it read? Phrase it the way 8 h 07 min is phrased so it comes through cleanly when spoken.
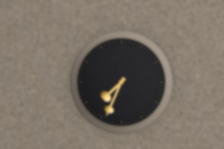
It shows 7 h 34 min
